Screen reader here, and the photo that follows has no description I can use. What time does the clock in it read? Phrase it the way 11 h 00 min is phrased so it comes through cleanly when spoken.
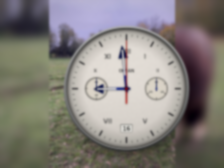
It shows 8 h 59 min
